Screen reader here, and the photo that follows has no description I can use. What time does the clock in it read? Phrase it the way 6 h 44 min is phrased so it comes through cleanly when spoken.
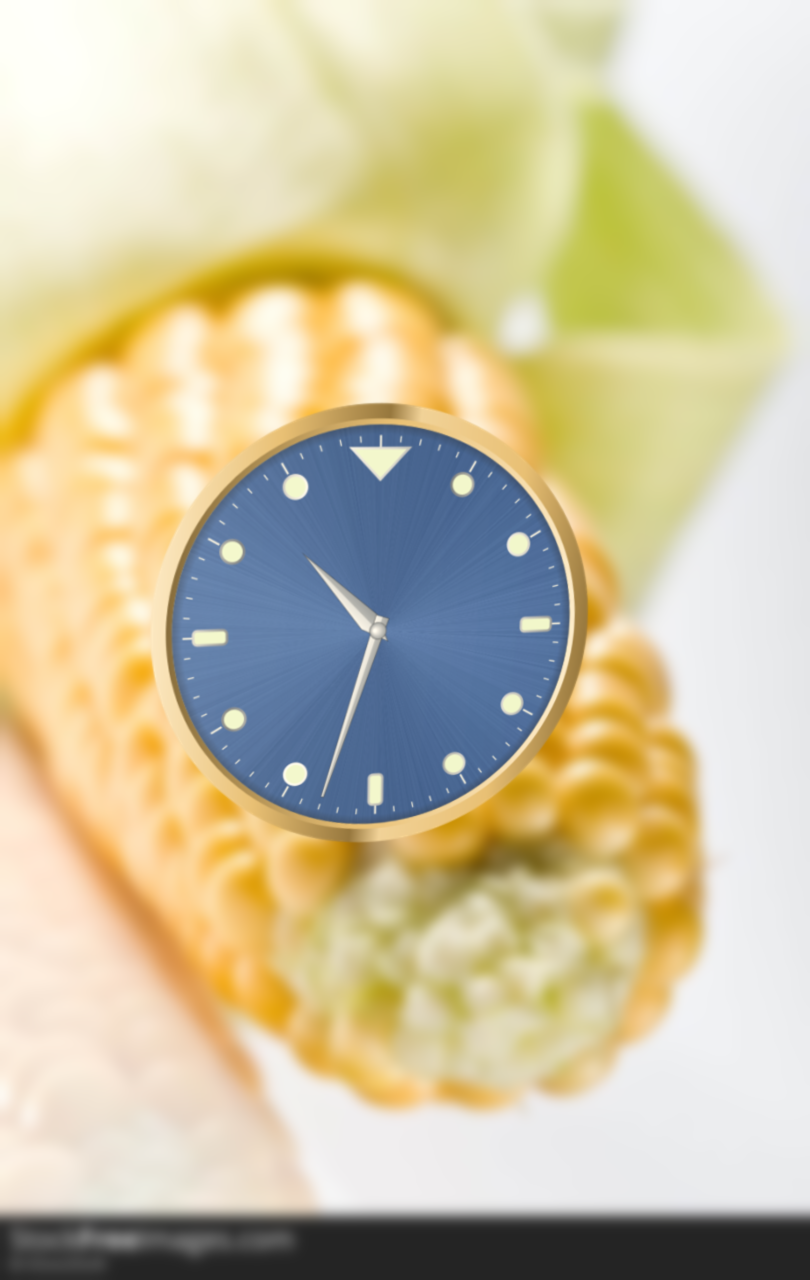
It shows 10 h 33 min
